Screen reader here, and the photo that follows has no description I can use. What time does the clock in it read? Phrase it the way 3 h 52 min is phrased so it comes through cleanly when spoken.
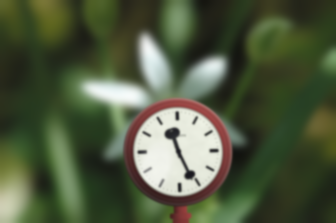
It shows 11 h 26 min
